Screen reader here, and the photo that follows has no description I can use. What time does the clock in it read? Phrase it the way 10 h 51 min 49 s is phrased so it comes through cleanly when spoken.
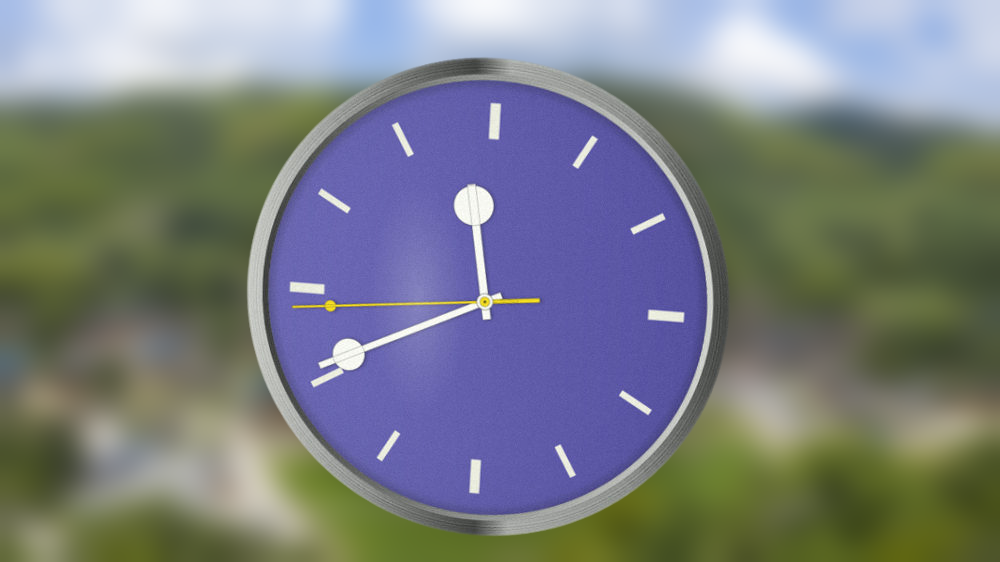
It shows 11 h 40 min 44 s
